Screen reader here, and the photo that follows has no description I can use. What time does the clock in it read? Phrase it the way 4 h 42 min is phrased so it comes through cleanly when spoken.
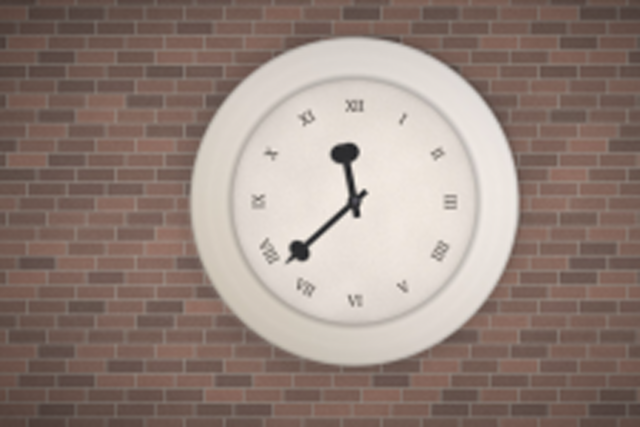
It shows 11 h 38 min
